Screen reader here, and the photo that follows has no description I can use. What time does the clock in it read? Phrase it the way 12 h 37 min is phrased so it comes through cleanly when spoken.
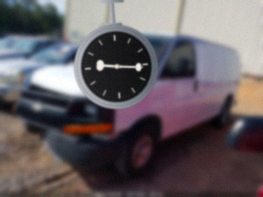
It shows 9 h 16 min
